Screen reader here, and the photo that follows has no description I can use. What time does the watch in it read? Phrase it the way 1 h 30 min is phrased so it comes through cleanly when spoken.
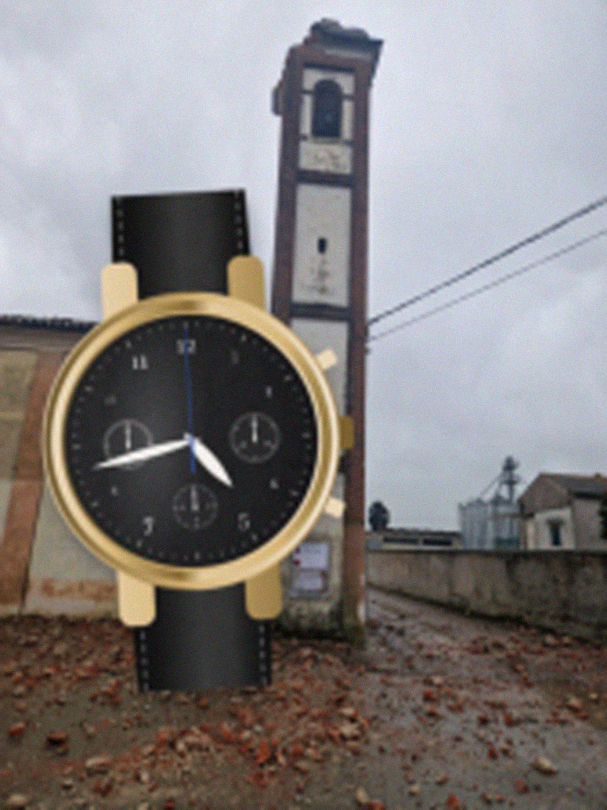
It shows 4 h 43 min
